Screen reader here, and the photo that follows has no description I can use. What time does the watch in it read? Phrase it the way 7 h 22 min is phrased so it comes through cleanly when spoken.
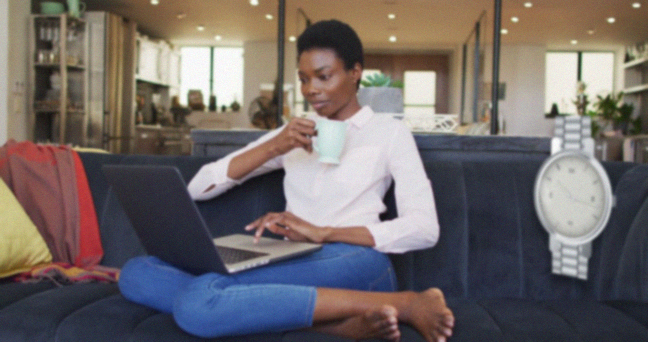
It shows 10 h 17 min
